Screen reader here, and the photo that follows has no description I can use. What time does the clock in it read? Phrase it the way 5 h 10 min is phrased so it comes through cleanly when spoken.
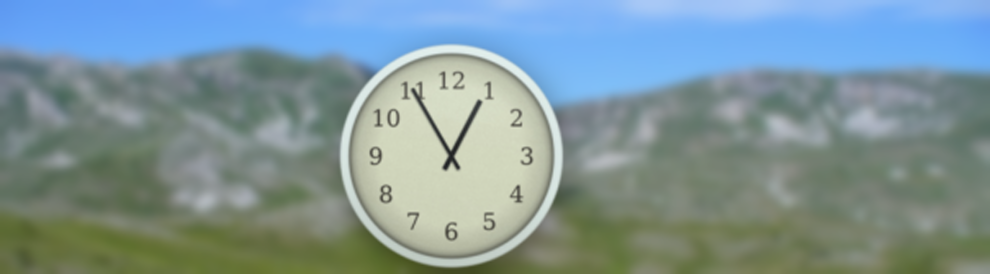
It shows 12 h 55 min
